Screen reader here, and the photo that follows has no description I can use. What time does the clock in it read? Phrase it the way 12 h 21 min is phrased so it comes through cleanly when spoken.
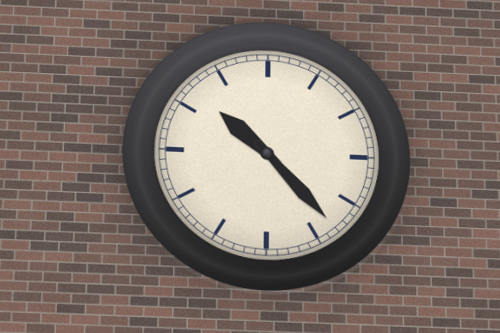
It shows 10 h 23 min
